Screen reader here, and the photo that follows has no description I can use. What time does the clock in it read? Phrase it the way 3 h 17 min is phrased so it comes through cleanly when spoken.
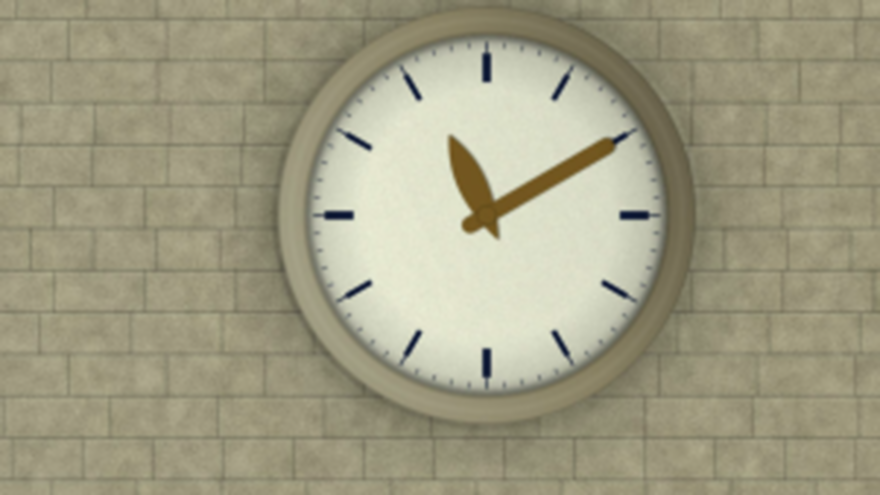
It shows 11 h 10 min
